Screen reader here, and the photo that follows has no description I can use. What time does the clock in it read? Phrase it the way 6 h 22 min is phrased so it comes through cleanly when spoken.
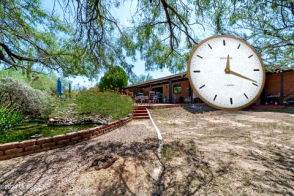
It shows 12 h 19 min
